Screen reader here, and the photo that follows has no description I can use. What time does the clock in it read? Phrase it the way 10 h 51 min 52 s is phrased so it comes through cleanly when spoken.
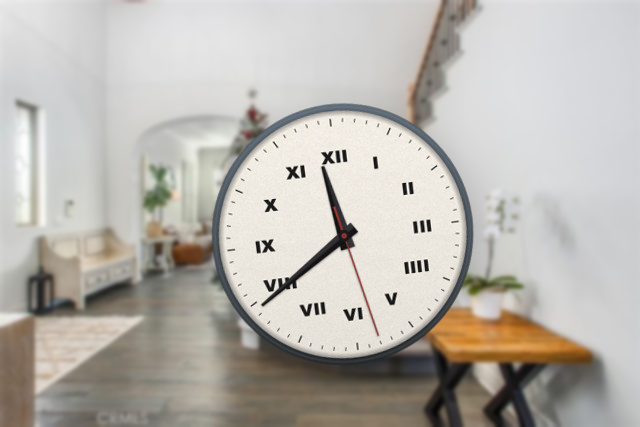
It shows 11 h 39 min 28 s
